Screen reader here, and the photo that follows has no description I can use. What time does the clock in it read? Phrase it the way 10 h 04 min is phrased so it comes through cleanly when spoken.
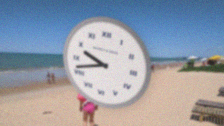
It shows 9 h 42 min
